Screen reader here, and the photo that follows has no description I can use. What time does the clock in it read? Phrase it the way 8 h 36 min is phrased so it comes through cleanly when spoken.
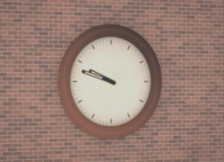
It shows 9 h 48 min
